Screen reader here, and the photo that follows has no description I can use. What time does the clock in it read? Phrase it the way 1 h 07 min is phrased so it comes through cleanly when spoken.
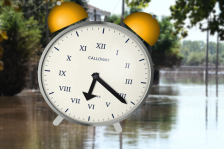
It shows 6 h 21 min
